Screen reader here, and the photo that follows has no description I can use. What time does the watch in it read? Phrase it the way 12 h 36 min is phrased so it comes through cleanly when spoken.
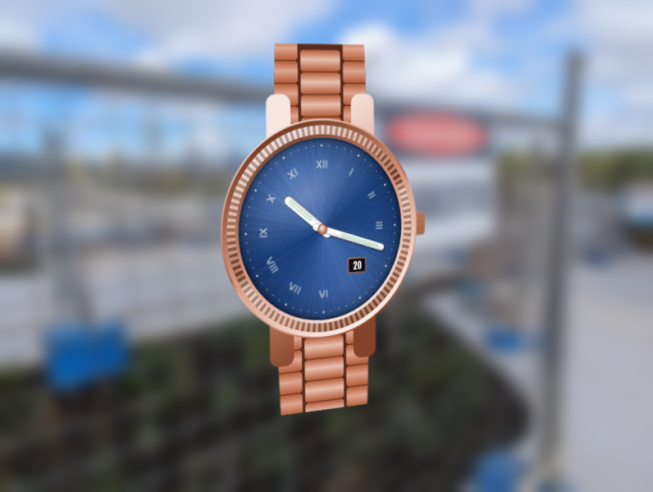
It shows 10 h 18 min
